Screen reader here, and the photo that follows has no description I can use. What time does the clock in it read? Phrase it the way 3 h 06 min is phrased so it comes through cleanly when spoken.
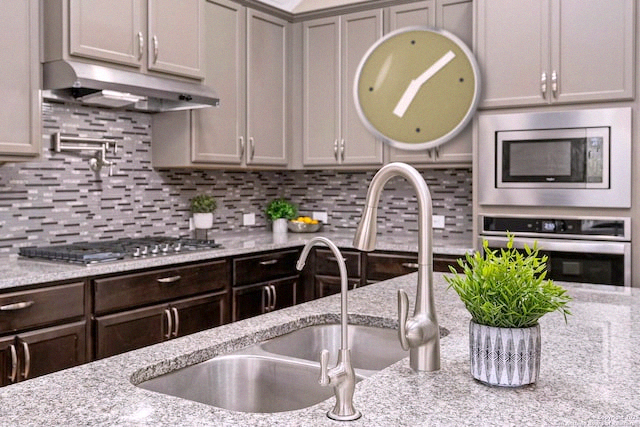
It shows 7 h 09 min
